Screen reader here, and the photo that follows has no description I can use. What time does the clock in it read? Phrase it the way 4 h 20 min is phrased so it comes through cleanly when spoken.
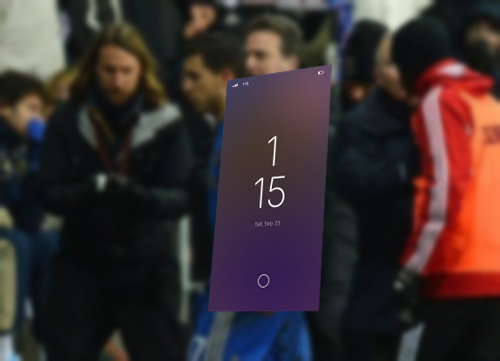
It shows 1 h 15 min
